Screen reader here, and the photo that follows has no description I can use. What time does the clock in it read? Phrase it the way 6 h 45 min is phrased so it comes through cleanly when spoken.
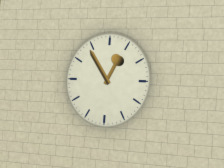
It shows 12 h 54 min
